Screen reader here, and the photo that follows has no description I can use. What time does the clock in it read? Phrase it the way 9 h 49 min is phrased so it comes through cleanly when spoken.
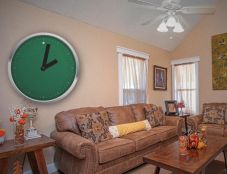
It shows 2 h 02 min
